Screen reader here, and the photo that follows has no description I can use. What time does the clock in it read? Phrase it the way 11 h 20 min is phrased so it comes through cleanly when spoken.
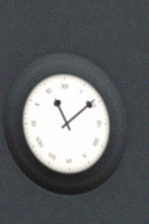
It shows 11 h 09 min
